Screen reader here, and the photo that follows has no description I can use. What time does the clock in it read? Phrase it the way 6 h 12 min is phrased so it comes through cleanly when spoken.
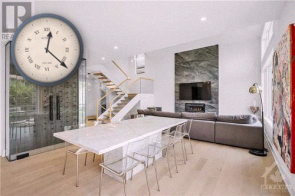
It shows 12 h 22 min
